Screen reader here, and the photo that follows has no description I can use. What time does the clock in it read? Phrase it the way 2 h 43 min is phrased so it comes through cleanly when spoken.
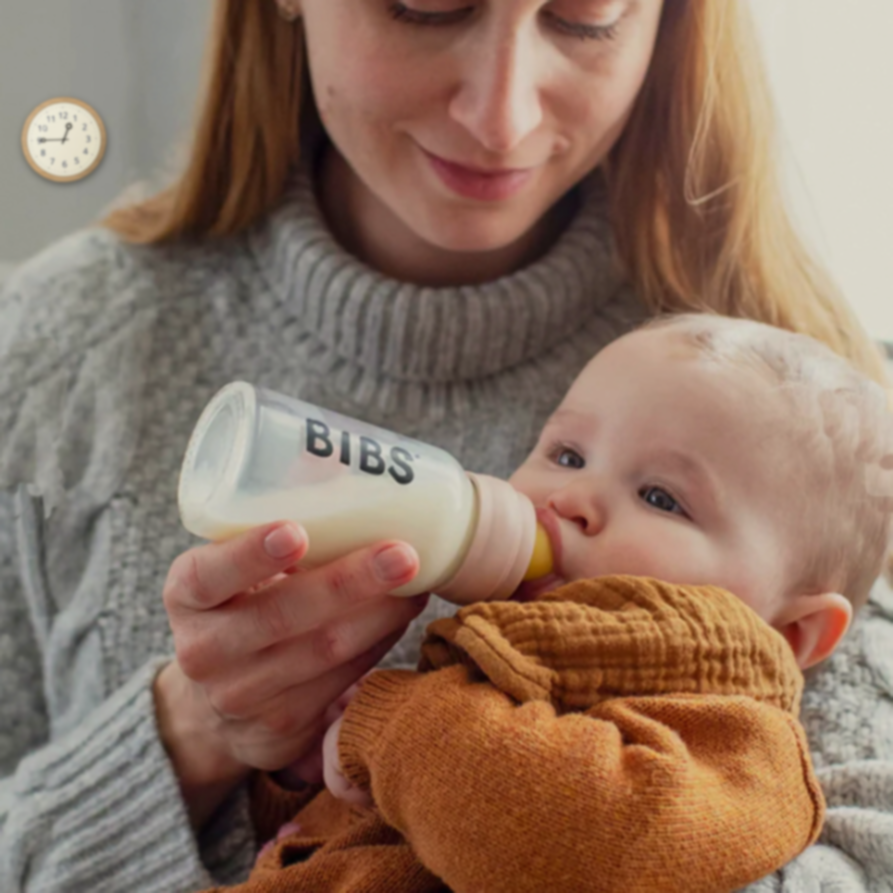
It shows 12 h 45 min
